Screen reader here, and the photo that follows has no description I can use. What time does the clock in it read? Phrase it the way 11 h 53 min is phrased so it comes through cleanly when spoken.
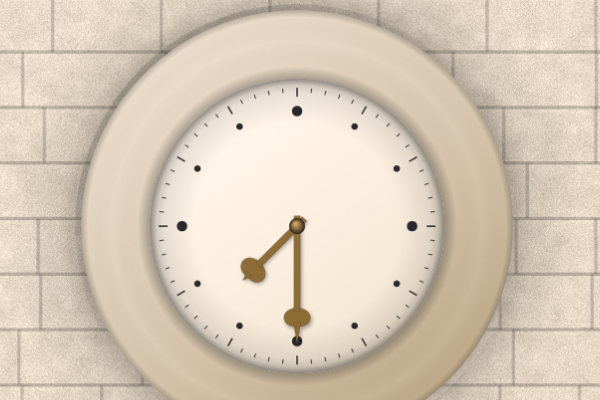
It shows 7 h 30 min
